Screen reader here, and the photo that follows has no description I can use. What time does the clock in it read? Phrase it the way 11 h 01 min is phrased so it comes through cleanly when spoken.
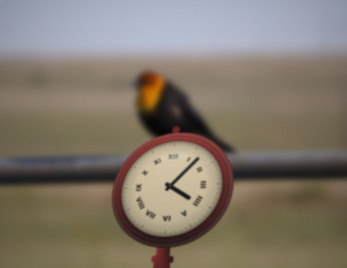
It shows 4 h 07 min
